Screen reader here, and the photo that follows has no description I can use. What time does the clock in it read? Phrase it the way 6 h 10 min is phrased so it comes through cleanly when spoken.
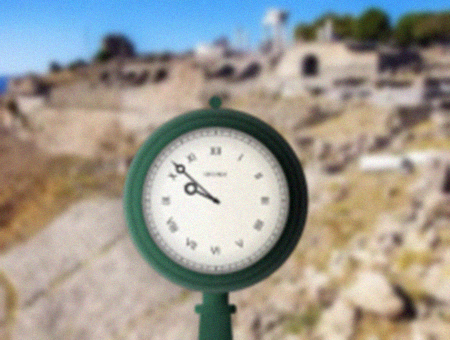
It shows 9 h 52 min
